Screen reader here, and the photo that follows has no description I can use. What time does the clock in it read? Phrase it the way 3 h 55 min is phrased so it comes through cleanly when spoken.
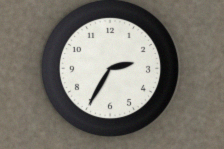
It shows 2 h 35 min
